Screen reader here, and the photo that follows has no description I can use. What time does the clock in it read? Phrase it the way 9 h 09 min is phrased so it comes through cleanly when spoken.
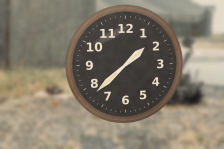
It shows 1 h 38 min
